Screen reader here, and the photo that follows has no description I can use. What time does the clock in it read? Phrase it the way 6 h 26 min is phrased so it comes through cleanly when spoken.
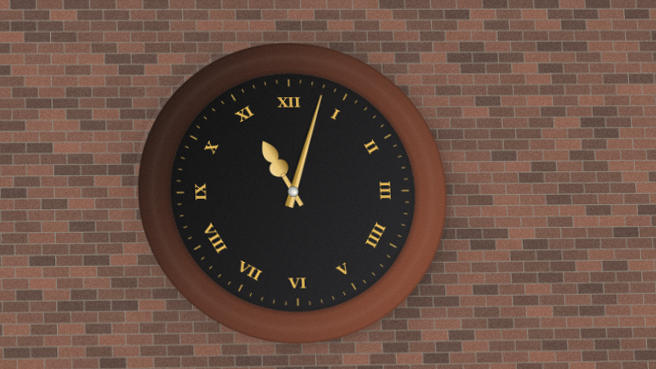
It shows 11 h 03 min
